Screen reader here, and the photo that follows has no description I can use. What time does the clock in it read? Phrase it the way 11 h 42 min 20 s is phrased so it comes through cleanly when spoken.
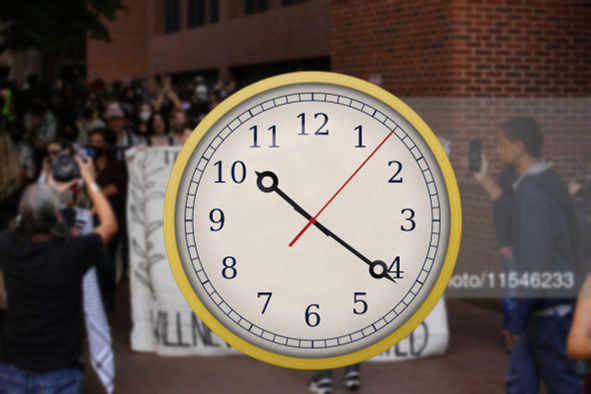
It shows 10 h 21 min 07 s
